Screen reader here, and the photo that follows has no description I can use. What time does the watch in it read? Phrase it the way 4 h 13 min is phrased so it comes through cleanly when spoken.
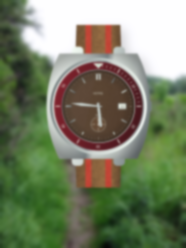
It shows 5 h 46 min
